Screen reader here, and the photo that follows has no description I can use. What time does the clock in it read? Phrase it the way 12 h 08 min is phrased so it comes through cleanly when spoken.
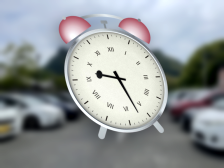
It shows 9 h 27 min
